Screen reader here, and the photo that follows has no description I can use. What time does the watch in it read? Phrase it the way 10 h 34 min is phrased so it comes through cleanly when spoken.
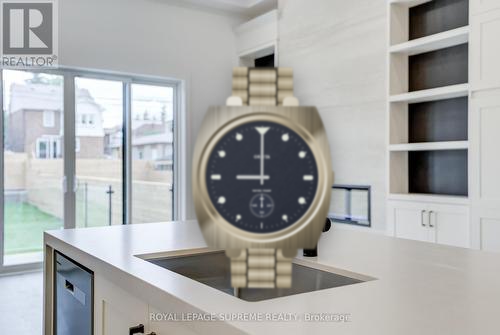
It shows 9 h 00 min
